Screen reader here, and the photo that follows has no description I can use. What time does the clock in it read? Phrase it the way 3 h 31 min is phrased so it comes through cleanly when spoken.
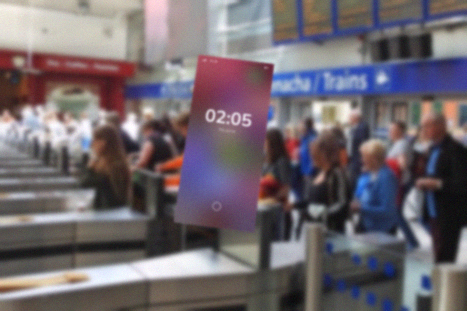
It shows 2 h 05 min
